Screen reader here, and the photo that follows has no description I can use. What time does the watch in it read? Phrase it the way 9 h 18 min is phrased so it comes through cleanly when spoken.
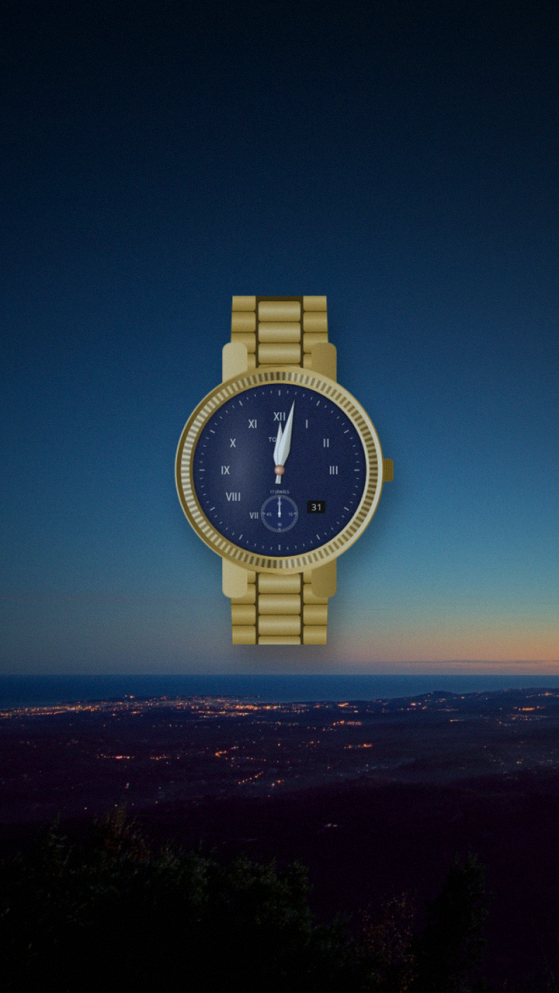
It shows 12 h 02 min
